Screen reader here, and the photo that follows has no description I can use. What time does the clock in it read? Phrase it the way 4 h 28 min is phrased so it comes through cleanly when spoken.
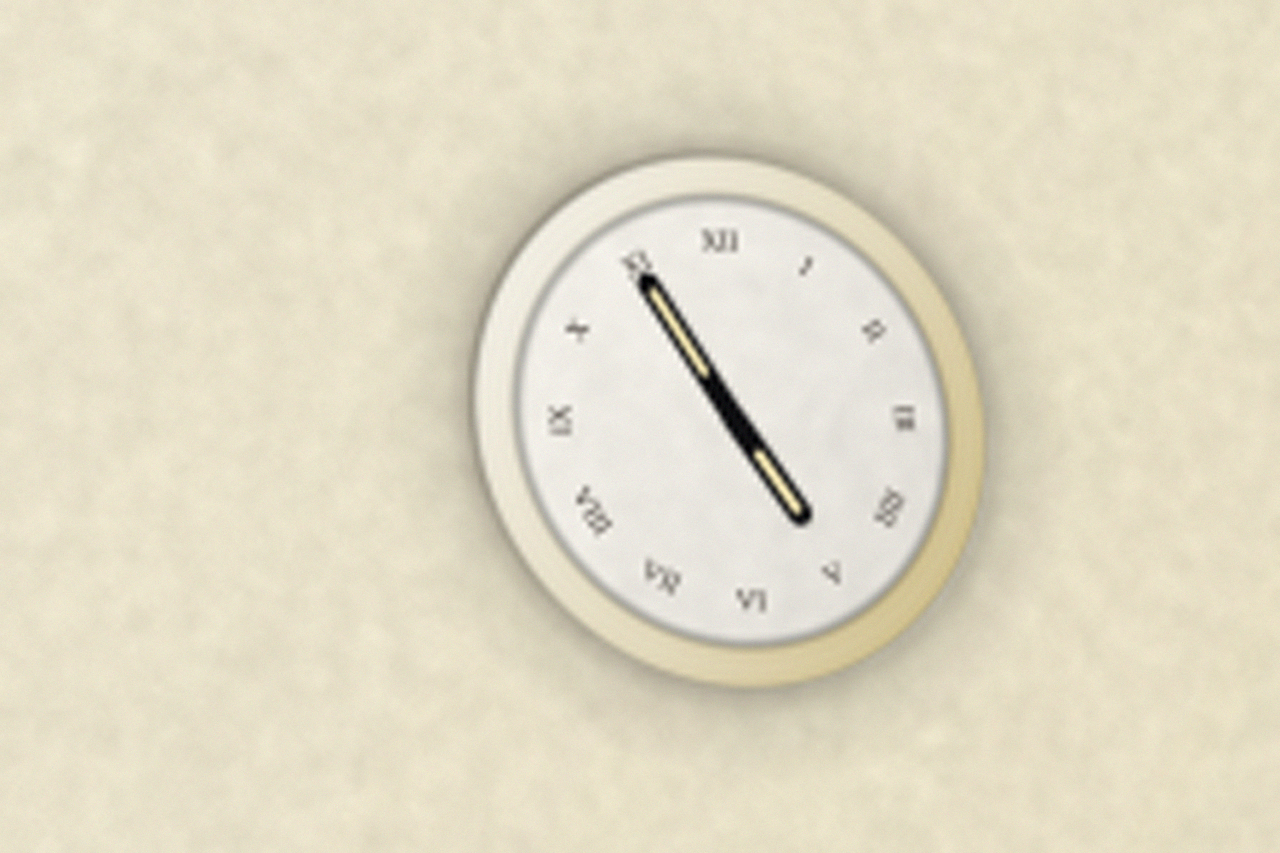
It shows 4 h 55 min
